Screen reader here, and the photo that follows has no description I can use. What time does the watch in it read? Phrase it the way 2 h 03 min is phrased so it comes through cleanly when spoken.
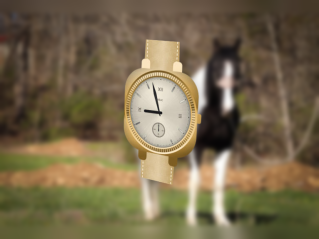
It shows 8 h 57 min
